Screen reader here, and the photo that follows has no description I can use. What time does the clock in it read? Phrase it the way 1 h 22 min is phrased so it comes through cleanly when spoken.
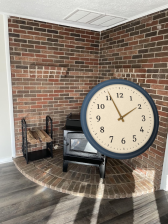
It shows 1 h 56 min
